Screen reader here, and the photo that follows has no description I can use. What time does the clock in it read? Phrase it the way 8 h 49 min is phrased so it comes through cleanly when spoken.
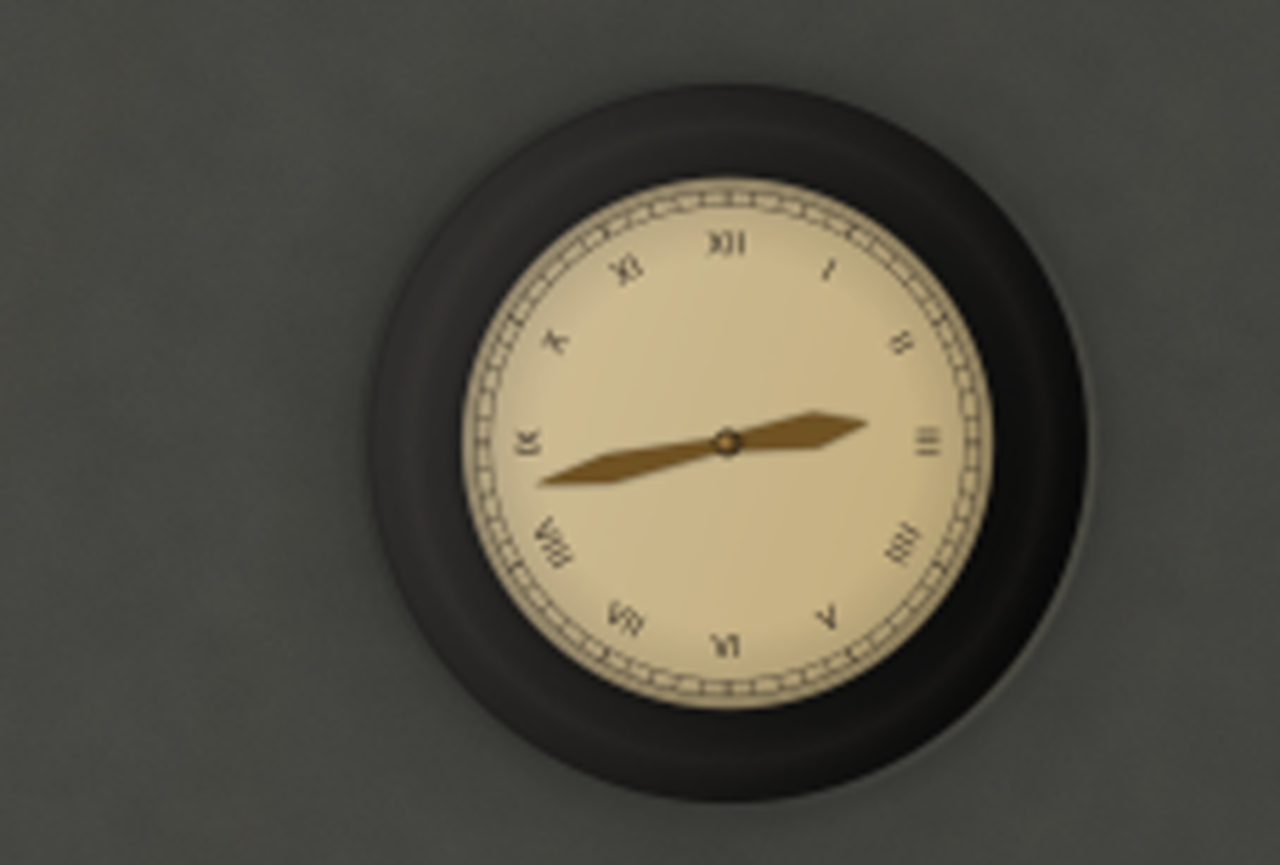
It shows 2 h 43 min
